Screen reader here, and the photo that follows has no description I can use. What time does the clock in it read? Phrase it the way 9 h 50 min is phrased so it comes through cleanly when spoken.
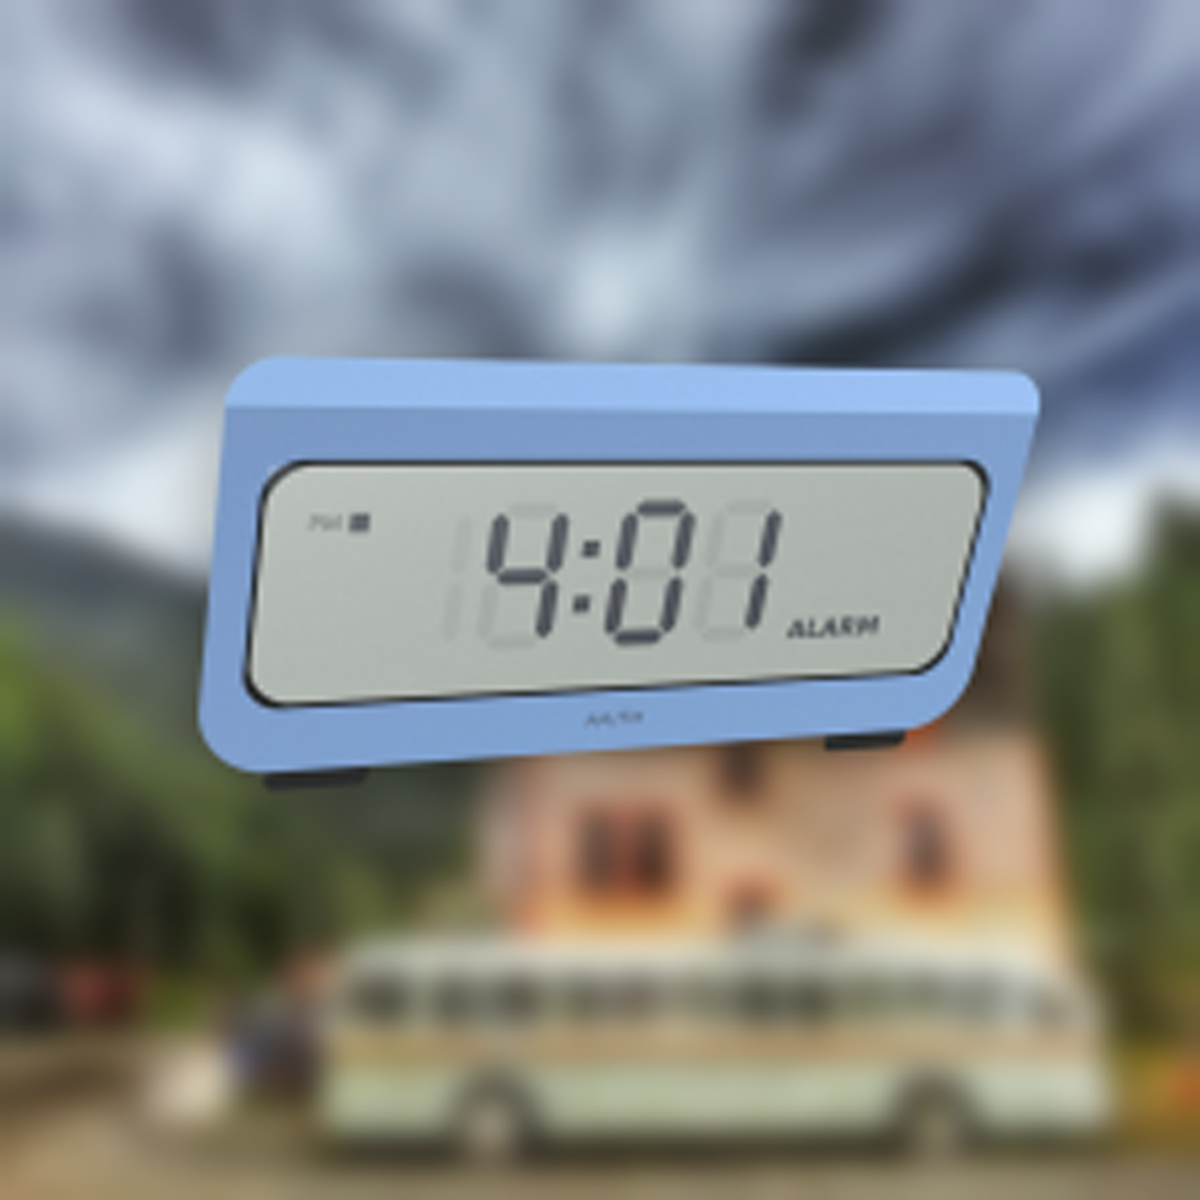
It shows 4 h 01 min
